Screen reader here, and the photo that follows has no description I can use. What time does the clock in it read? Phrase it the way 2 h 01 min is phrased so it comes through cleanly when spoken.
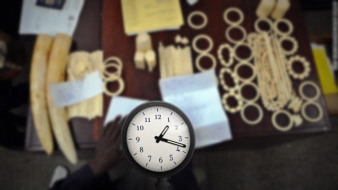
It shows 1 h 18 min
